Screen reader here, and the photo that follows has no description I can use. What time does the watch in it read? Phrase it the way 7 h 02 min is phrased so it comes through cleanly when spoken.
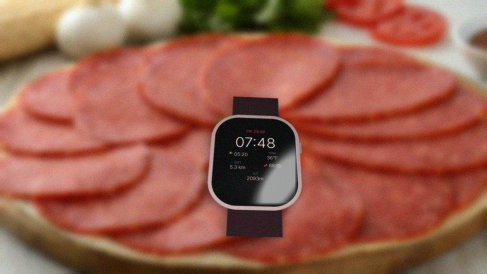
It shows 7 h 48 min
